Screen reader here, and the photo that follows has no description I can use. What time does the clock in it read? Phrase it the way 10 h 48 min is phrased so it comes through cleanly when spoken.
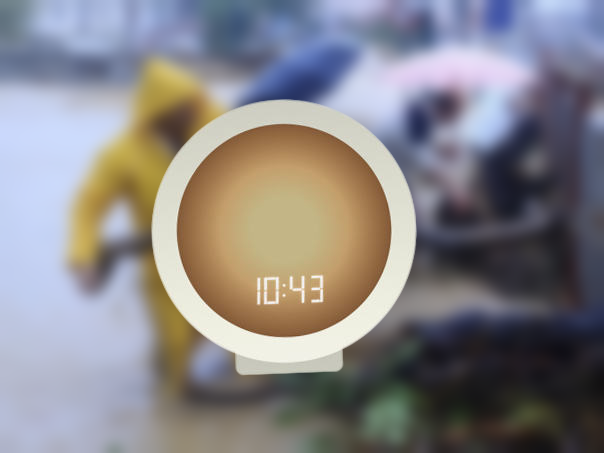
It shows 10 h 43 min
